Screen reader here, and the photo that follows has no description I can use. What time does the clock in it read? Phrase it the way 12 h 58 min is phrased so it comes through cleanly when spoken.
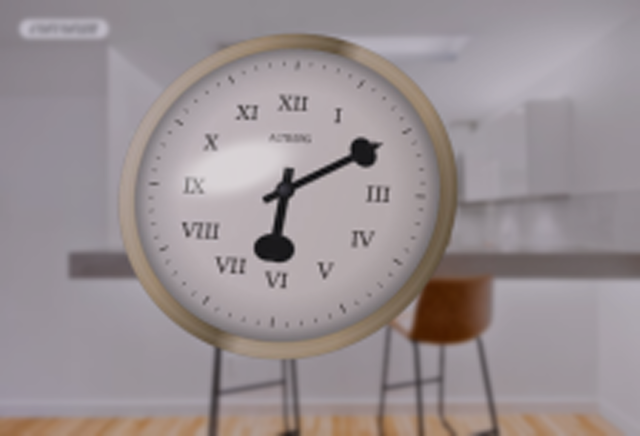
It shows 6 h 10 min
